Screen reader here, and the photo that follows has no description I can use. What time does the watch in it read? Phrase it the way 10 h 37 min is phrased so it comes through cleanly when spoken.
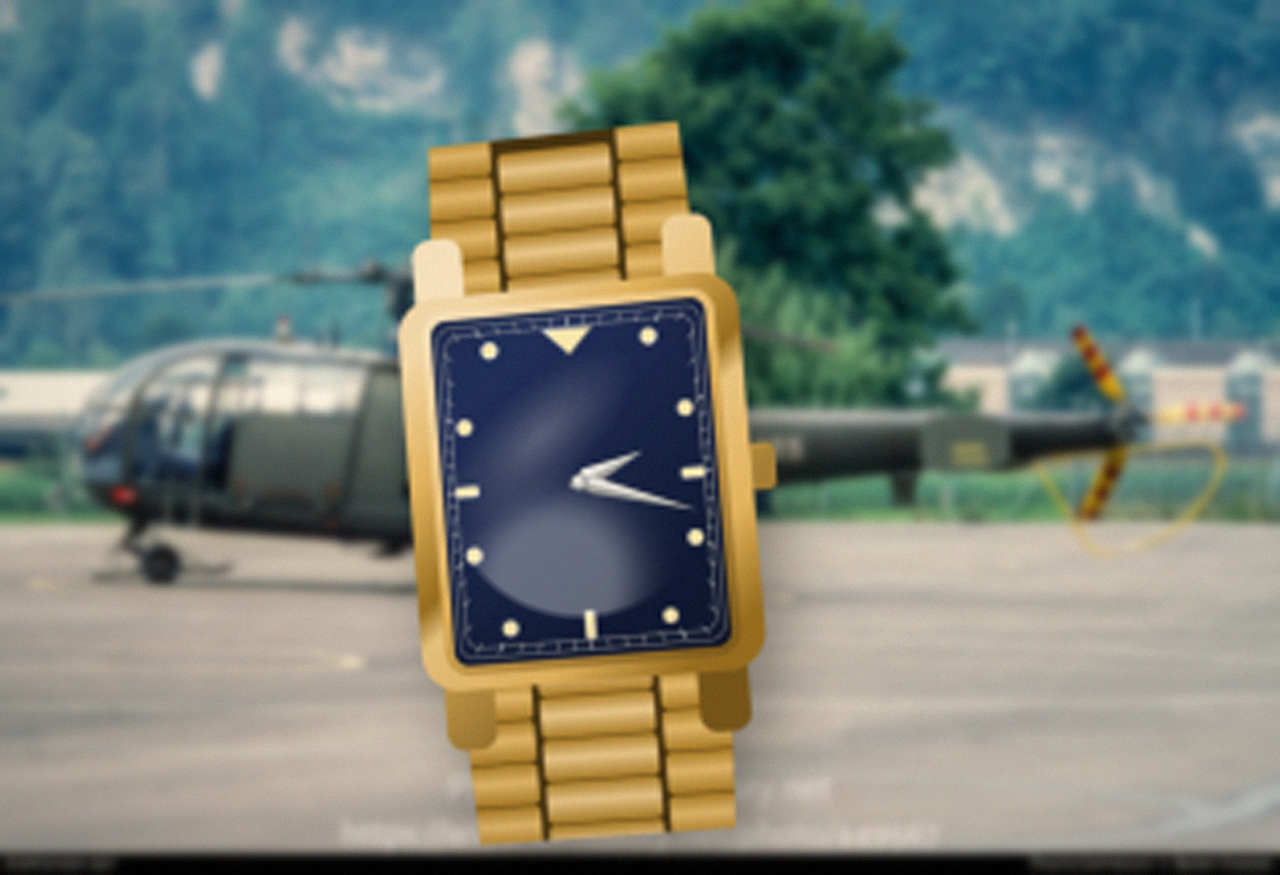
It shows 2 h 18 min
